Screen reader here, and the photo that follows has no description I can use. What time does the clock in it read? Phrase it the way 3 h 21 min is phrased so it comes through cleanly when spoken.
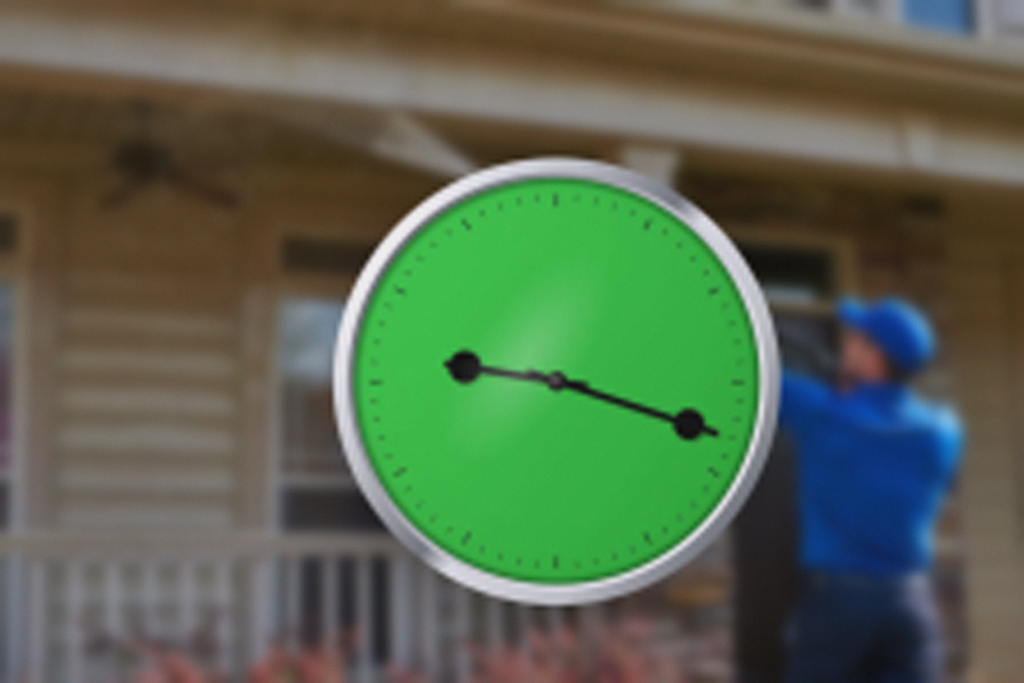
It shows 9 h 18 min
